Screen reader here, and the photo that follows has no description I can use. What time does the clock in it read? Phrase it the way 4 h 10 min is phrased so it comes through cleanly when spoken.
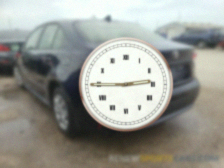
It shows 2 h 45 min
